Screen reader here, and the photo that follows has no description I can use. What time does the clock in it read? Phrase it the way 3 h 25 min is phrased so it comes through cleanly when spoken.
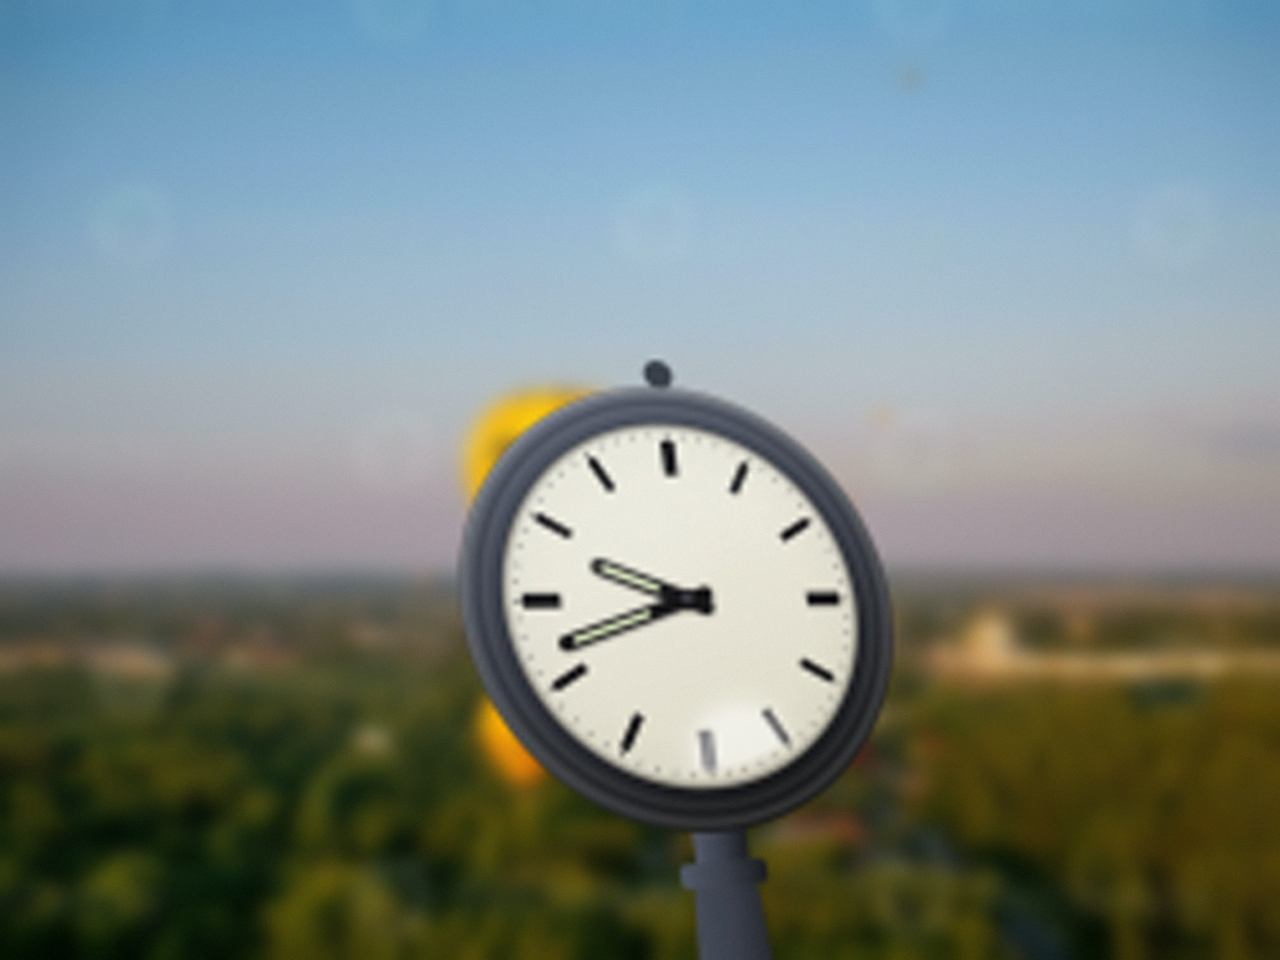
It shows 9 h 42 min
